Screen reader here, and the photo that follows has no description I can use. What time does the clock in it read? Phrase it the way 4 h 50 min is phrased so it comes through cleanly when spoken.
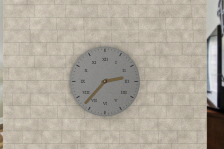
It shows 2 h 37 min
